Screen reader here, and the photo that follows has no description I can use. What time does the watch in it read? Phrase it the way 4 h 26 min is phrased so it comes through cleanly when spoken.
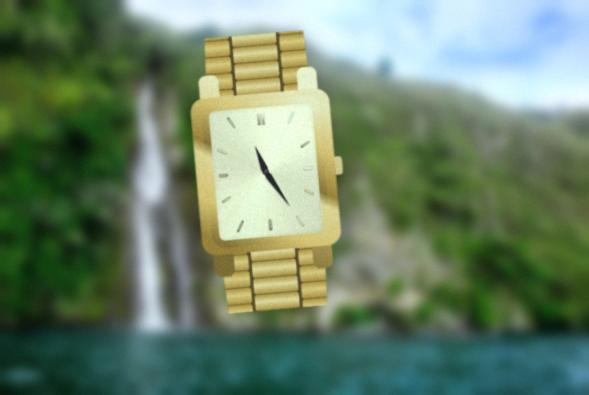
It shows 11 h 25 min
